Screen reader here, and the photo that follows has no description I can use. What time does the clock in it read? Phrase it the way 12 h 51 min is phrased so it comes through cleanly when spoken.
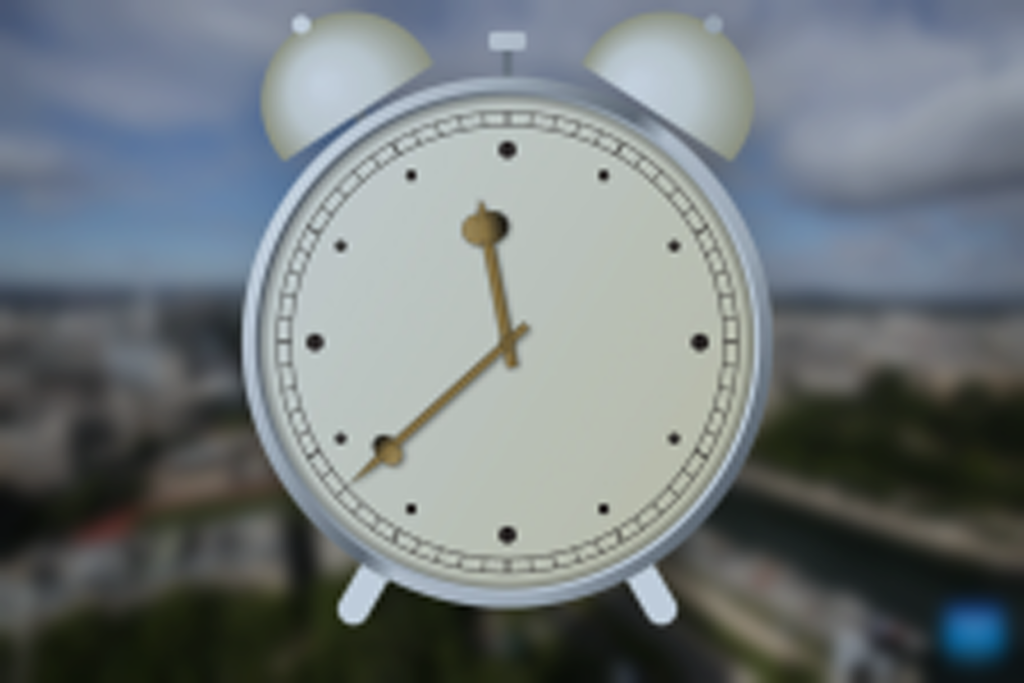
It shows 11 h 38 min
